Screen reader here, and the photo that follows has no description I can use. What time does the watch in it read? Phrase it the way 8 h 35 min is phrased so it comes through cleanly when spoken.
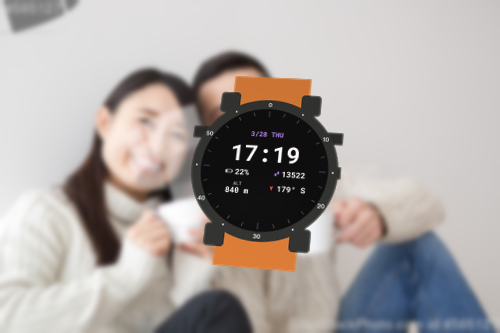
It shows 17 h 19 min
